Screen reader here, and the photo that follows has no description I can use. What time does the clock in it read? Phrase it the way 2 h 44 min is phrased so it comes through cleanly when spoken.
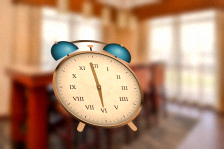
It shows 5 h 59 min
